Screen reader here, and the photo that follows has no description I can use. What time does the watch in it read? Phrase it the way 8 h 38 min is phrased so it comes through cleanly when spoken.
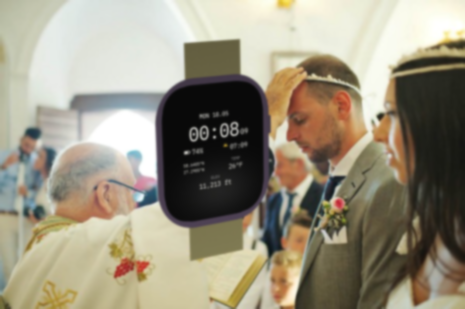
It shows 0 h 08 min
